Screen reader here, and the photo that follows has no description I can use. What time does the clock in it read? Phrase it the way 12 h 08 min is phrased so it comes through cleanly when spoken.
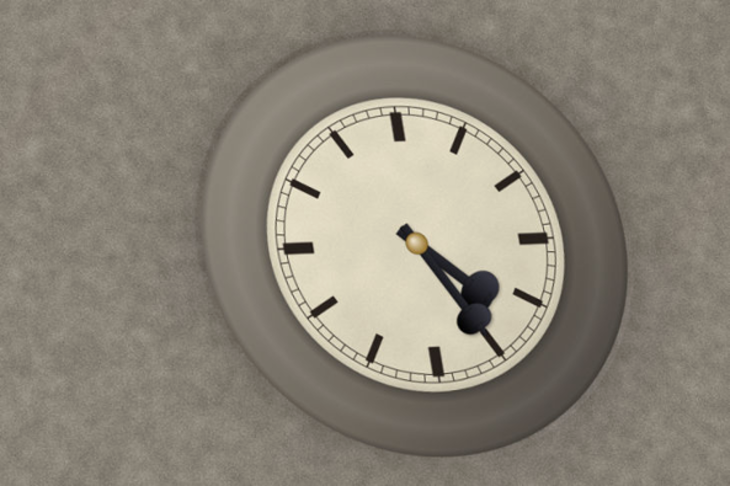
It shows 4 h 25 min
